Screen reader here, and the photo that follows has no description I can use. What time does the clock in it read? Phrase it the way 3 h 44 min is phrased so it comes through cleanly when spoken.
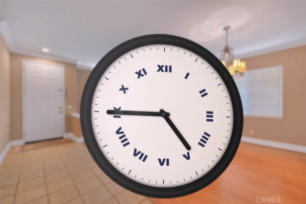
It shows 4 h 45 min
